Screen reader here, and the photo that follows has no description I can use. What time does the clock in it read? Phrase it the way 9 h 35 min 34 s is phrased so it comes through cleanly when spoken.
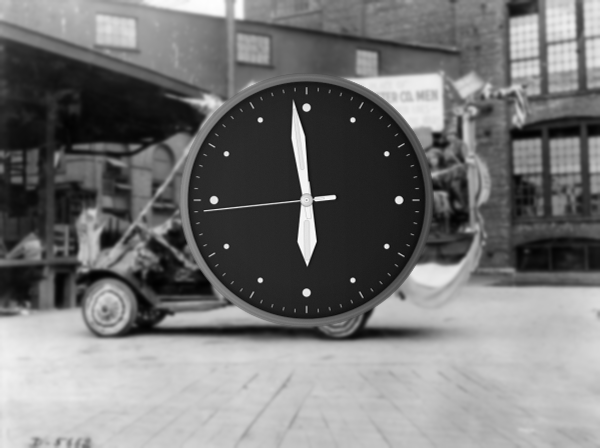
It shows 5 h 58 min 44 s
